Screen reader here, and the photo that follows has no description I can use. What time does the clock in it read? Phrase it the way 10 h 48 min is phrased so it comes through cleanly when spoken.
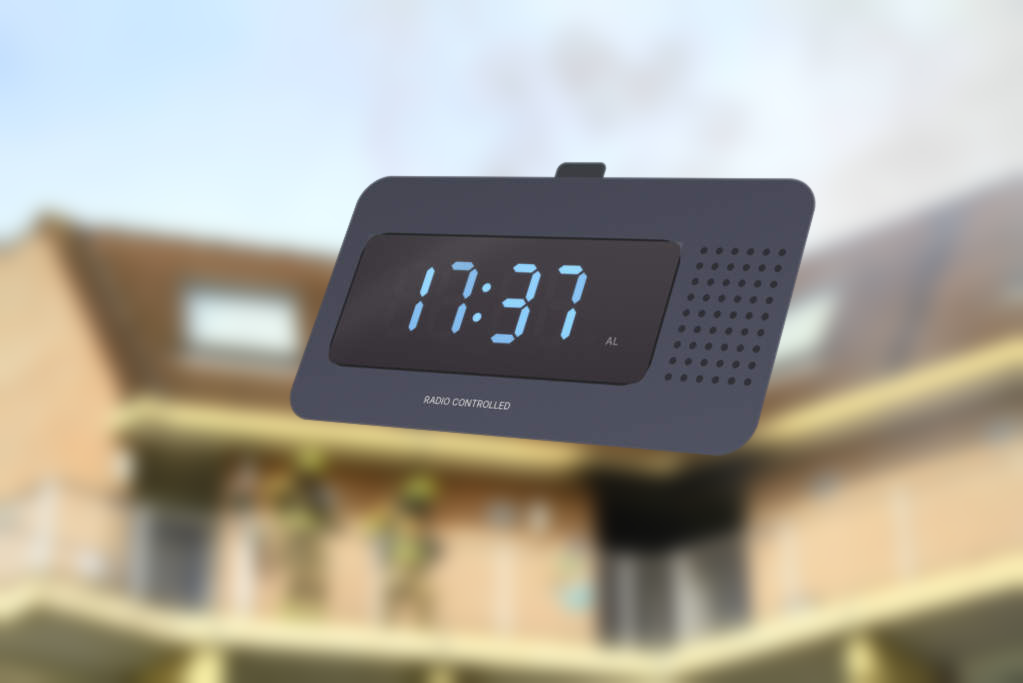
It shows 17 h 37 min
